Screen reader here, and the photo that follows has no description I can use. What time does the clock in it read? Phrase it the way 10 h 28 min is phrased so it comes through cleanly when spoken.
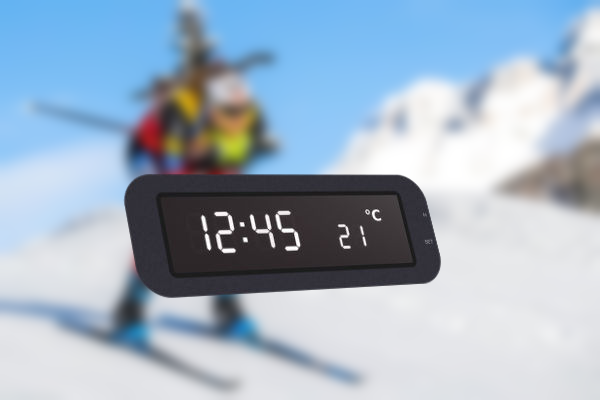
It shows 12 h 45 min
